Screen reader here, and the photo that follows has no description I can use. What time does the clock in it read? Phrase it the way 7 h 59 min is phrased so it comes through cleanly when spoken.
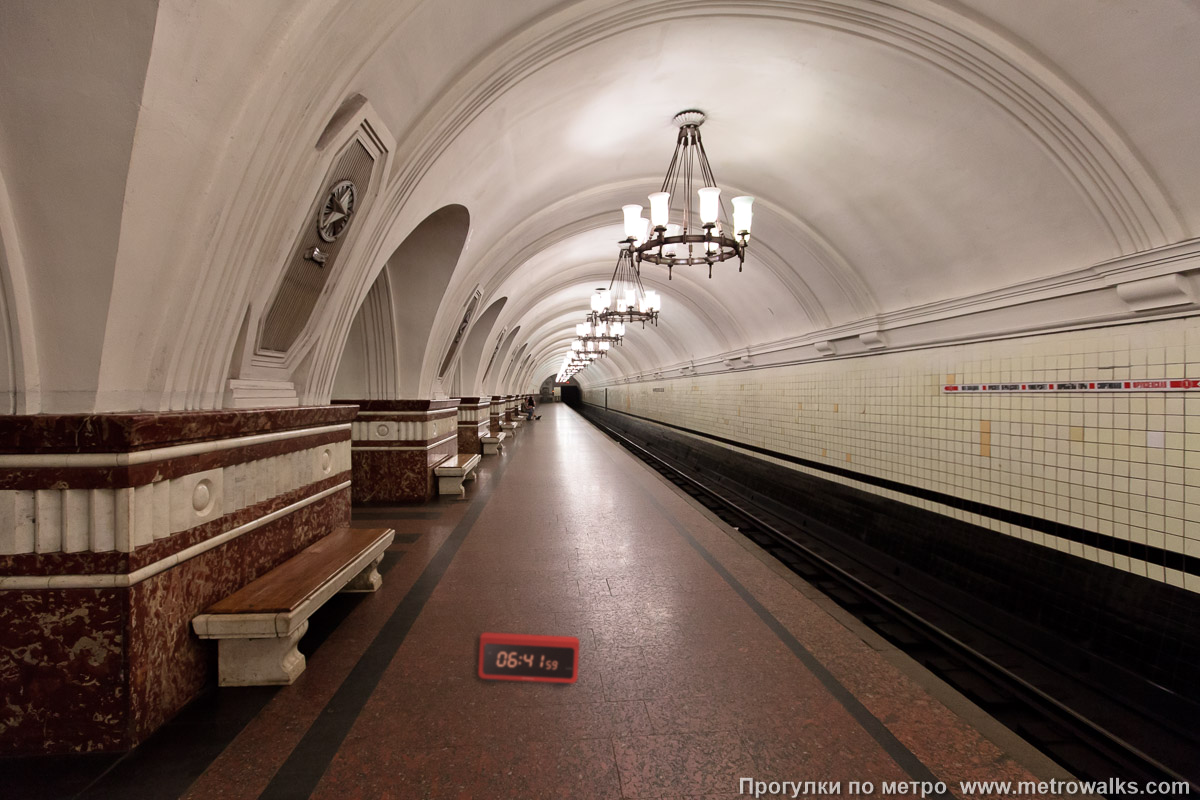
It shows 6 h 41 min
